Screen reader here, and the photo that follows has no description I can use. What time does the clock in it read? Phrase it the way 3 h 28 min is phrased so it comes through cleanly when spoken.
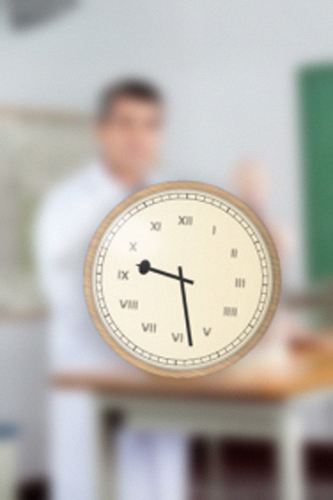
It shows 9 h 28 min
